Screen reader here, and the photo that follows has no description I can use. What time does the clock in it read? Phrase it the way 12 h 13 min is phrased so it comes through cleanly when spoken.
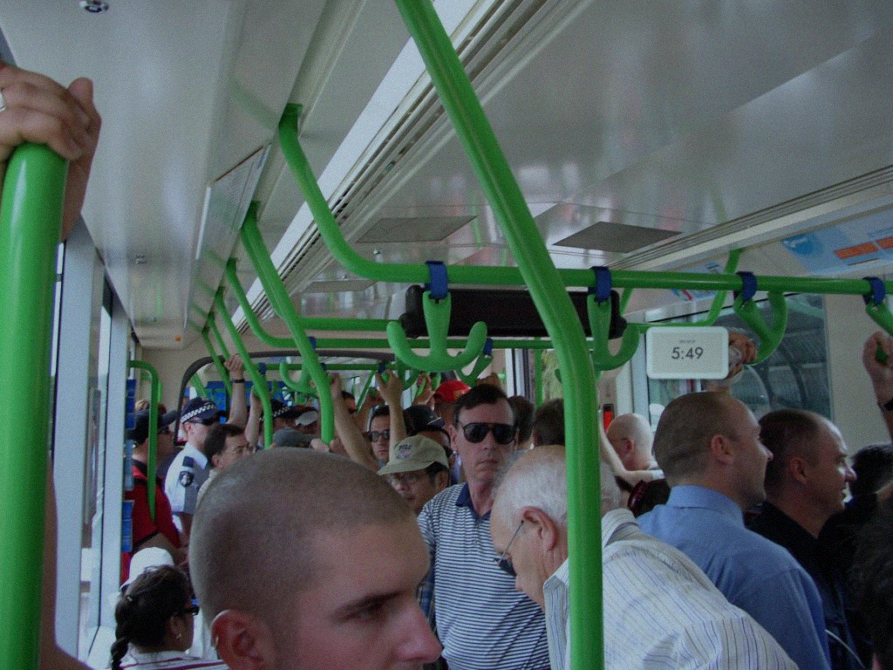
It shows 5 h 49 min
